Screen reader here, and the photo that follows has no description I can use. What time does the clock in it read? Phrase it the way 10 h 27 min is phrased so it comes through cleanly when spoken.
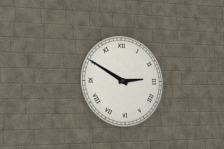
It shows 2 h 50 min
